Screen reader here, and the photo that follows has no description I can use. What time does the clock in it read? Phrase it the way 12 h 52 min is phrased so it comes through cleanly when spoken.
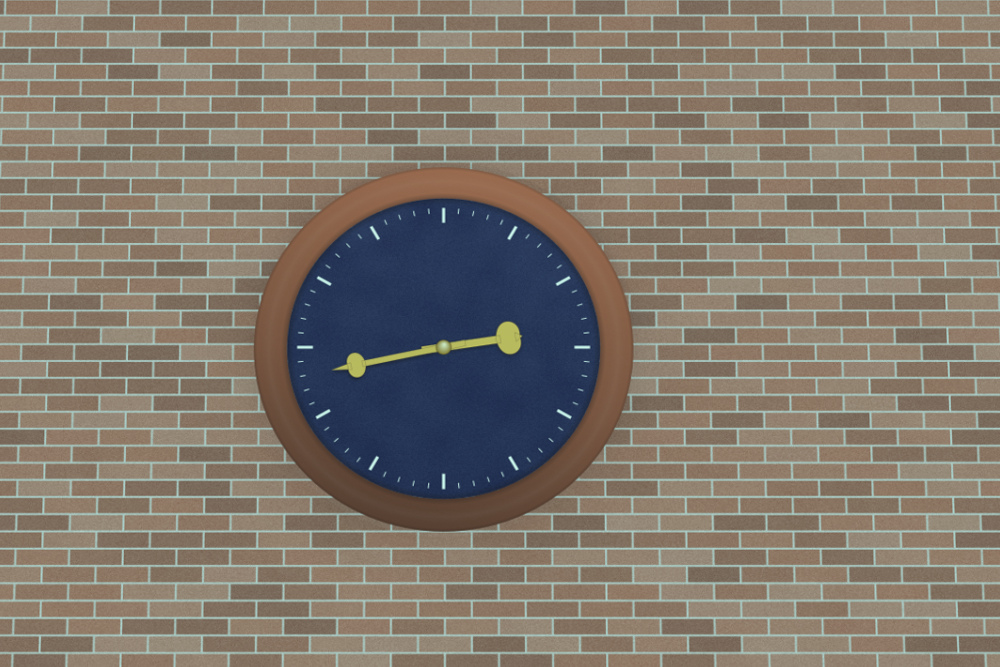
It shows 2 h 43 min
